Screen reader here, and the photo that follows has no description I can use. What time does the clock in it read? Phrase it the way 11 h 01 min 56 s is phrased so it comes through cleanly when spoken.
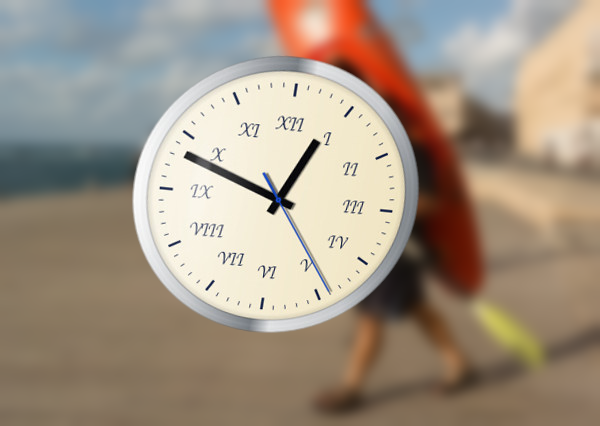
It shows 12 h 48 min 24 s
